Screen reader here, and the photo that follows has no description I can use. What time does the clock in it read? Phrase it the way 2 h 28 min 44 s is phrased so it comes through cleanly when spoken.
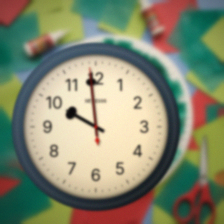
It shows 9 h 58 min 59 s
